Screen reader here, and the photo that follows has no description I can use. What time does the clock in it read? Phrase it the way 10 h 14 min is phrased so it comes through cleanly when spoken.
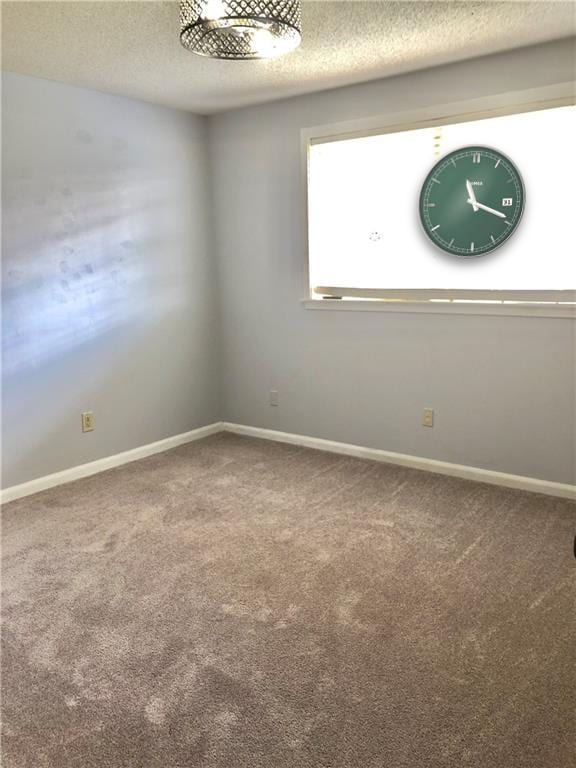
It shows 11 h 19 min
